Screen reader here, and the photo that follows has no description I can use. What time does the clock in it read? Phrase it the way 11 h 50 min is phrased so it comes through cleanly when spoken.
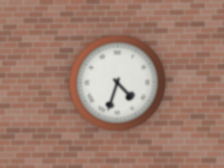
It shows 4 h 33 min
